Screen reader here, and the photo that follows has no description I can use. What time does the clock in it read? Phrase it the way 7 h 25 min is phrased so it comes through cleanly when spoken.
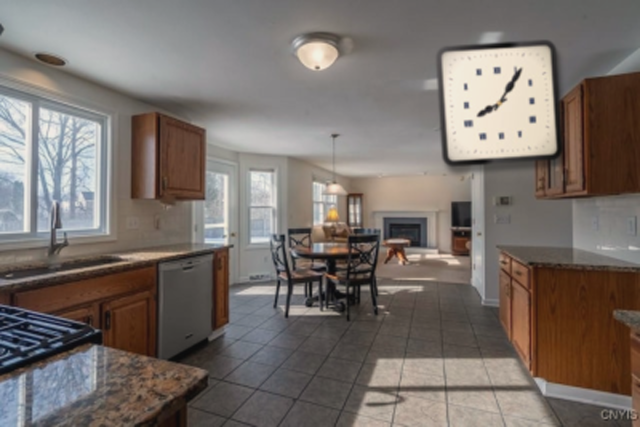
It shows 8 h 06 min
